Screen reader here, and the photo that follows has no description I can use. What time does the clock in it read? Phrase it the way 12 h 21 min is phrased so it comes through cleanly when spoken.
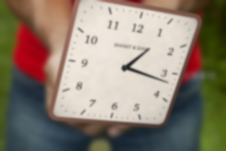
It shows 1 h 17 min
